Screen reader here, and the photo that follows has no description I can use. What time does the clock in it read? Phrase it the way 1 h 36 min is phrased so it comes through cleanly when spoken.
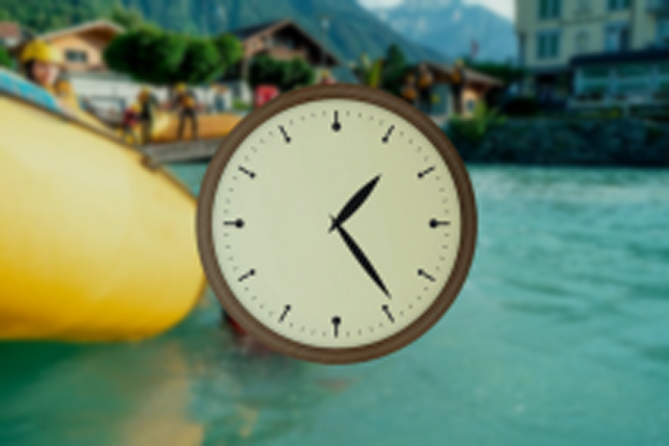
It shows 1 h 24 min
